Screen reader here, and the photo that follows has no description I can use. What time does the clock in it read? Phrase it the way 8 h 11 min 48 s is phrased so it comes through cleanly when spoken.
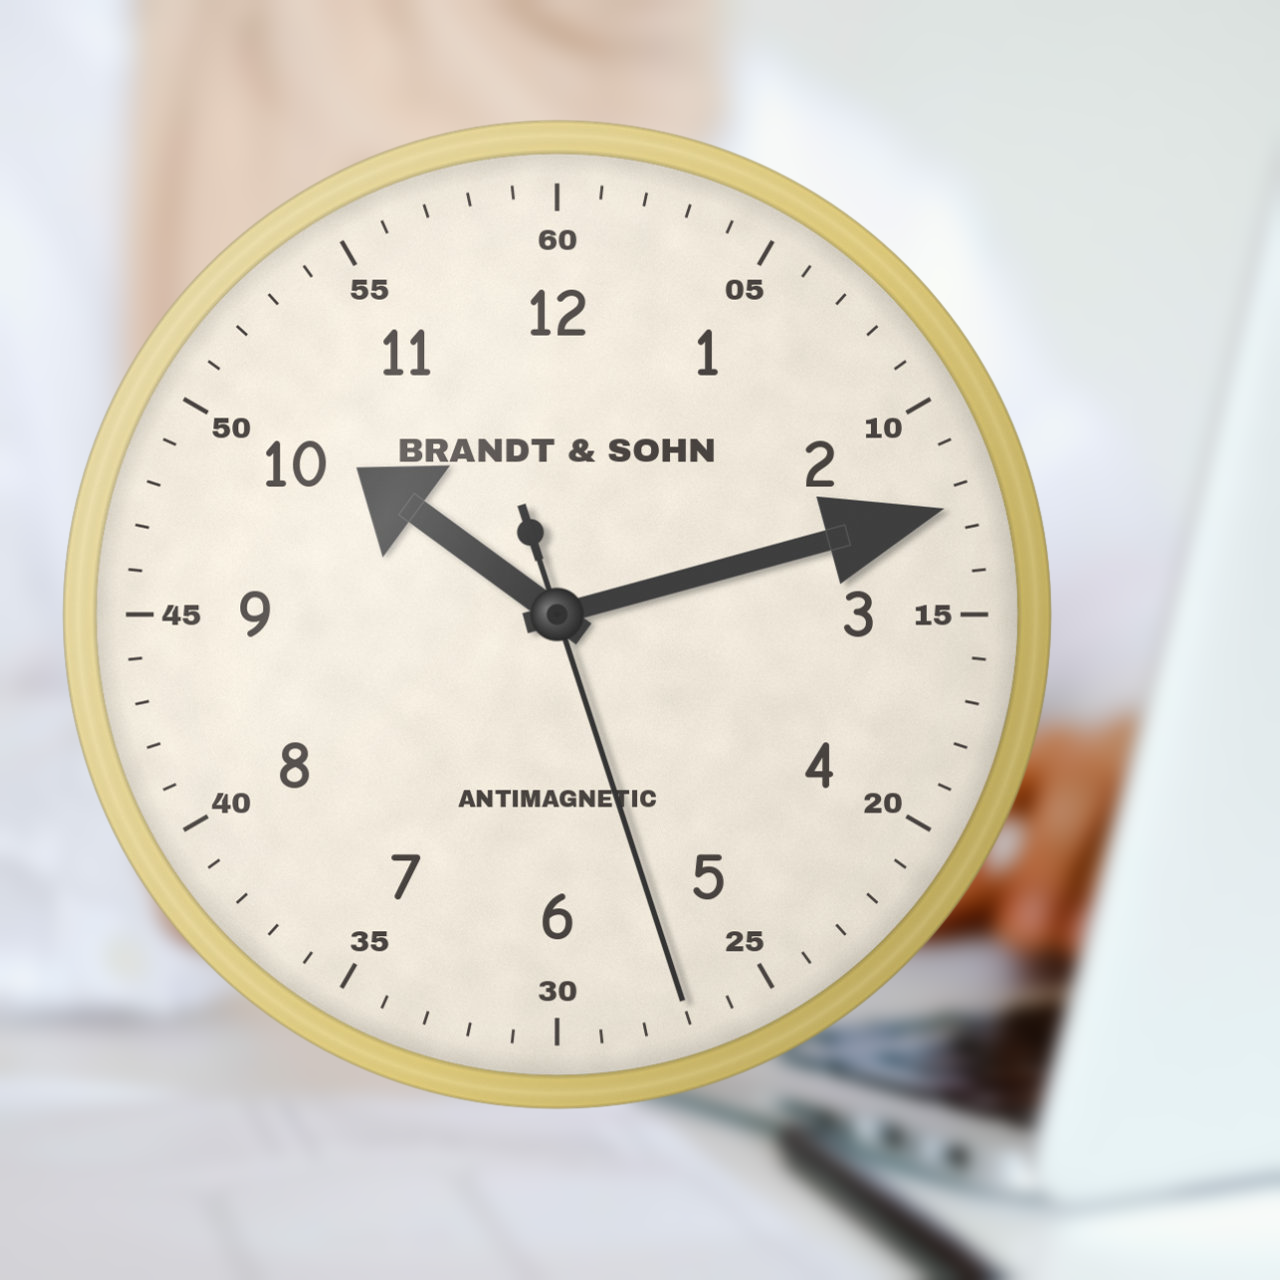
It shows 10 h 12 min 27 s
